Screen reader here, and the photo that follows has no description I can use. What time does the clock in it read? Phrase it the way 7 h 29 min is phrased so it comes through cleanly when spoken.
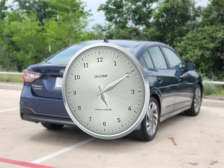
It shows 5 h 10 min
